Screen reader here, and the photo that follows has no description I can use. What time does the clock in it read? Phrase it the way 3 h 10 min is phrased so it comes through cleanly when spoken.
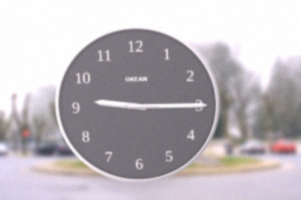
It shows 9 h 15 min
